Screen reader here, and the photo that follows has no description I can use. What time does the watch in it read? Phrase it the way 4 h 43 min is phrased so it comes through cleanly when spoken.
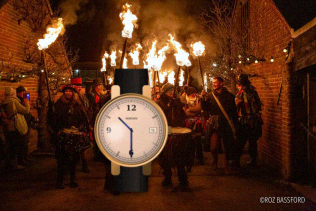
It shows 10 h 30 min
